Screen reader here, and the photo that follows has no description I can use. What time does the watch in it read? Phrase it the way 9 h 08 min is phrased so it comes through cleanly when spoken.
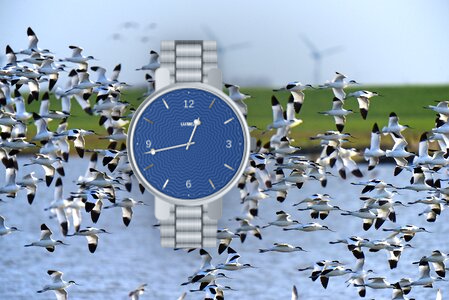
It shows 12 h 43 min
